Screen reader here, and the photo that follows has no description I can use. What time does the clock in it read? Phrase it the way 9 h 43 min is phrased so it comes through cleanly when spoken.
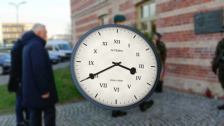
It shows 3 h 40 min
